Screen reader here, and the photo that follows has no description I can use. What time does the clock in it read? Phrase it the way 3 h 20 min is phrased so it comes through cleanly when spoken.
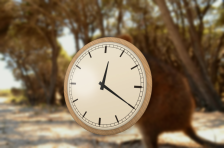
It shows 12 h 20 min
